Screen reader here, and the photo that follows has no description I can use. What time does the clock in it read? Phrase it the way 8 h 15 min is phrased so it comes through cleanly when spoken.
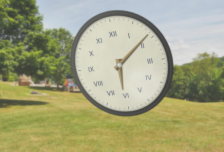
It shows 6 h 09 min
